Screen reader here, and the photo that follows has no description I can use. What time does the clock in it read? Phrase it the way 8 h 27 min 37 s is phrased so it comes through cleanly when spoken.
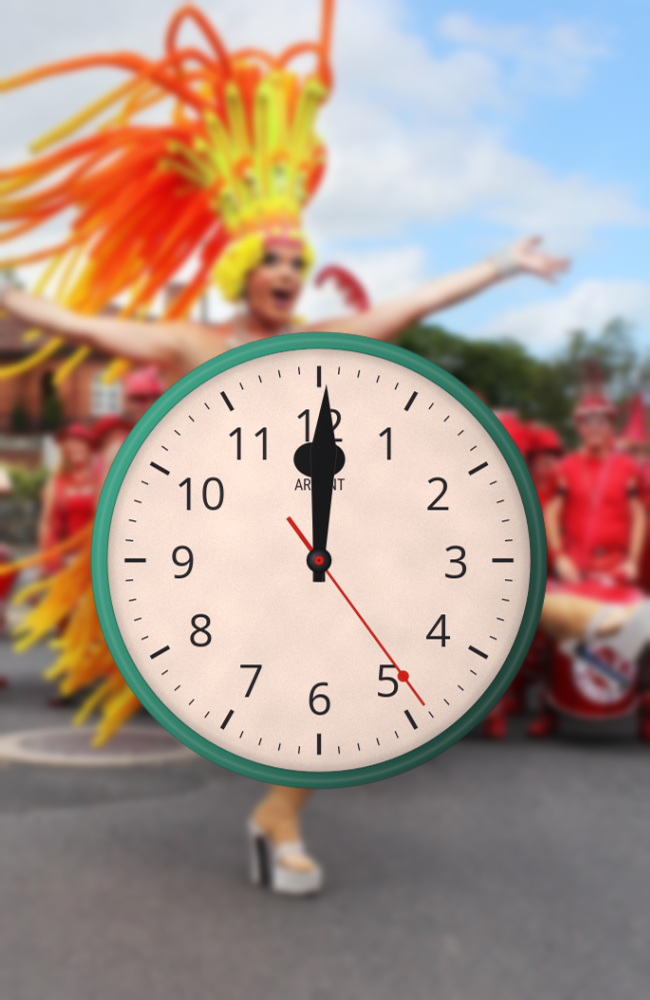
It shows 12 h 00 min 24 s
